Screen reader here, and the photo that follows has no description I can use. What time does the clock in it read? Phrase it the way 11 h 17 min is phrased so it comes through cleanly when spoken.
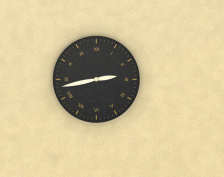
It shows 2 h 43 min
